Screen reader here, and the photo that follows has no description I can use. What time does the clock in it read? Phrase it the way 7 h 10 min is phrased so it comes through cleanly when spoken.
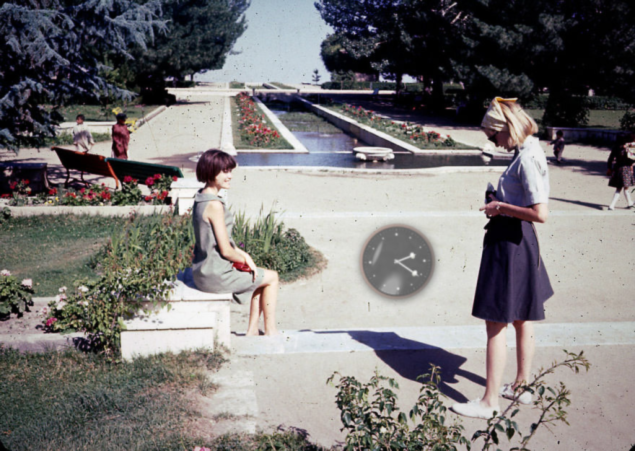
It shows 2 h 21 min
